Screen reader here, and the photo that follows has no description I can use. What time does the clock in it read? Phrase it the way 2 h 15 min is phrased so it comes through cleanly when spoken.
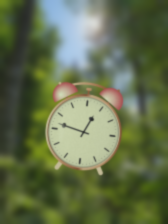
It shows 12 h 47 min
